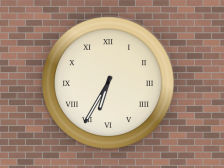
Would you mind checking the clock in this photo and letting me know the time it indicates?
6:35
